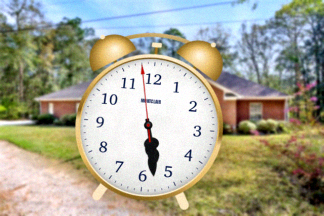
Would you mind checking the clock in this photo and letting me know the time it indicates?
5:27:58
